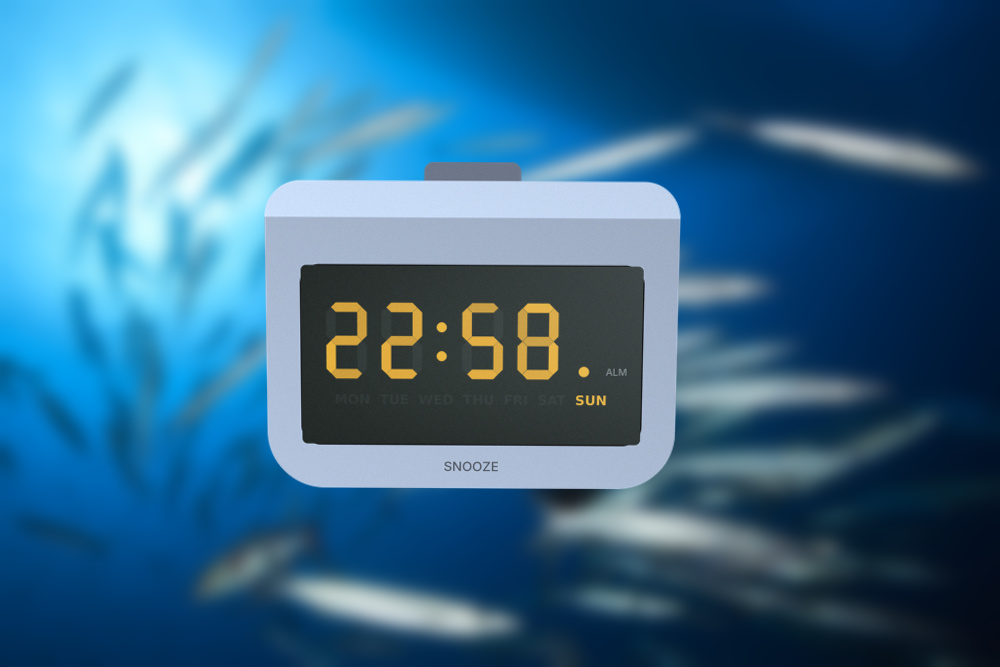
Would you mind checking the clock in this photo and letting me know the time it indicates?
22:58
